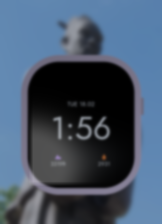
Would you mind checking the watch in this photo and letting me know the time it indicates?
1:56
